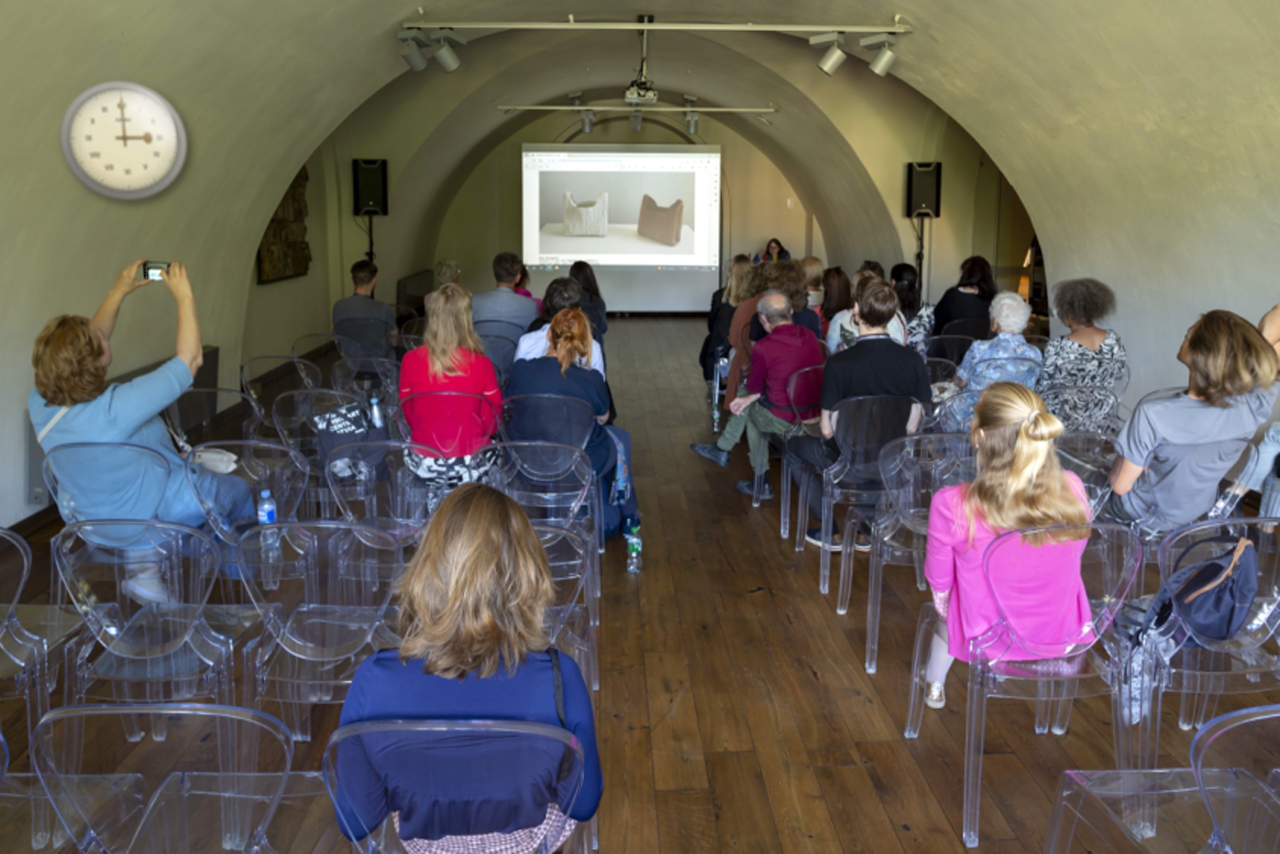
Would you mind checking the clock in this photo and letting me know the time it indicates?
3:00
